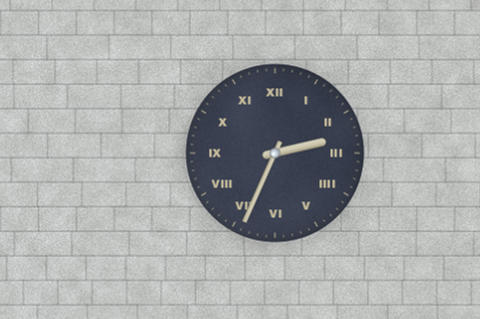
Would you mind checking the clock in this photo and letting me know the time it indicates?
2:34
